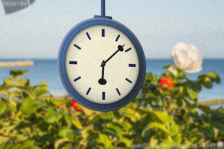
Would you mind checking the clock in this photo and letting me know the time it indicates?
6:08
